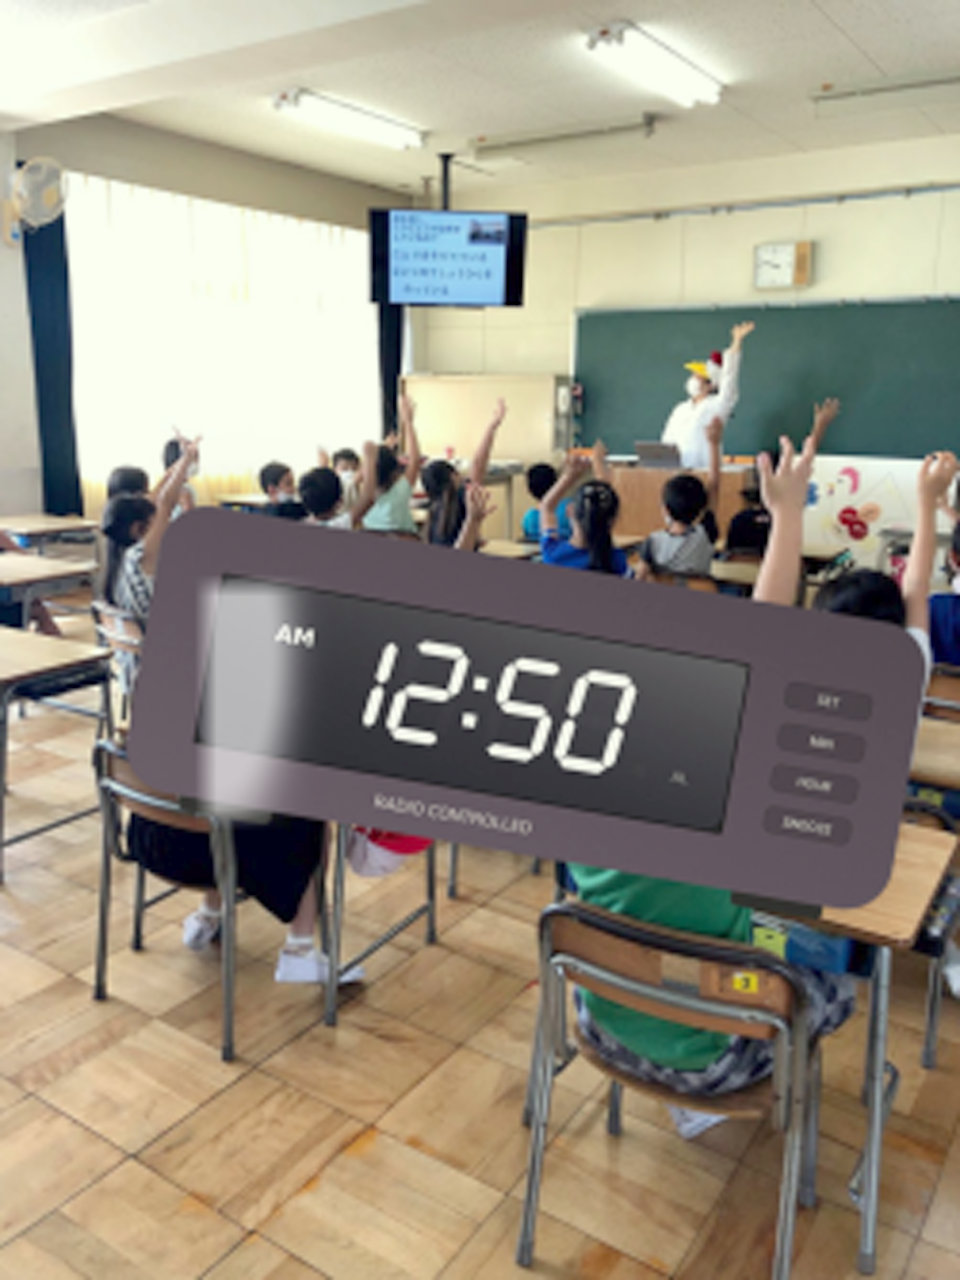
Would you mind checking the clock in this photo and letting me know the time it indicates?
12:50
